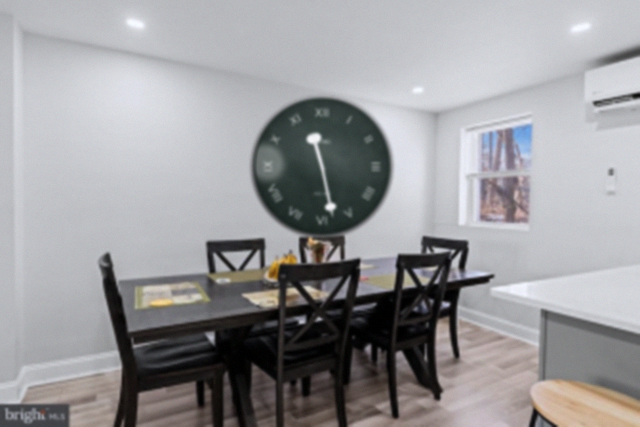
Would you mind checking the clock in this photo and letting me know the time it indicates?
11:28
